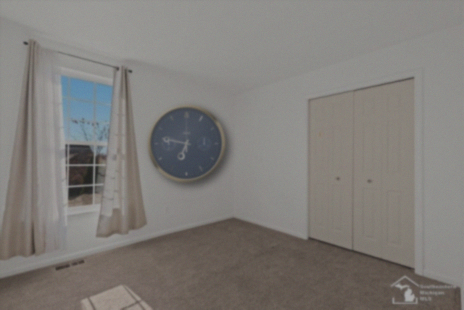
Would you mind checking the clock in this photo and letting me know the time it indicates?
6:47
